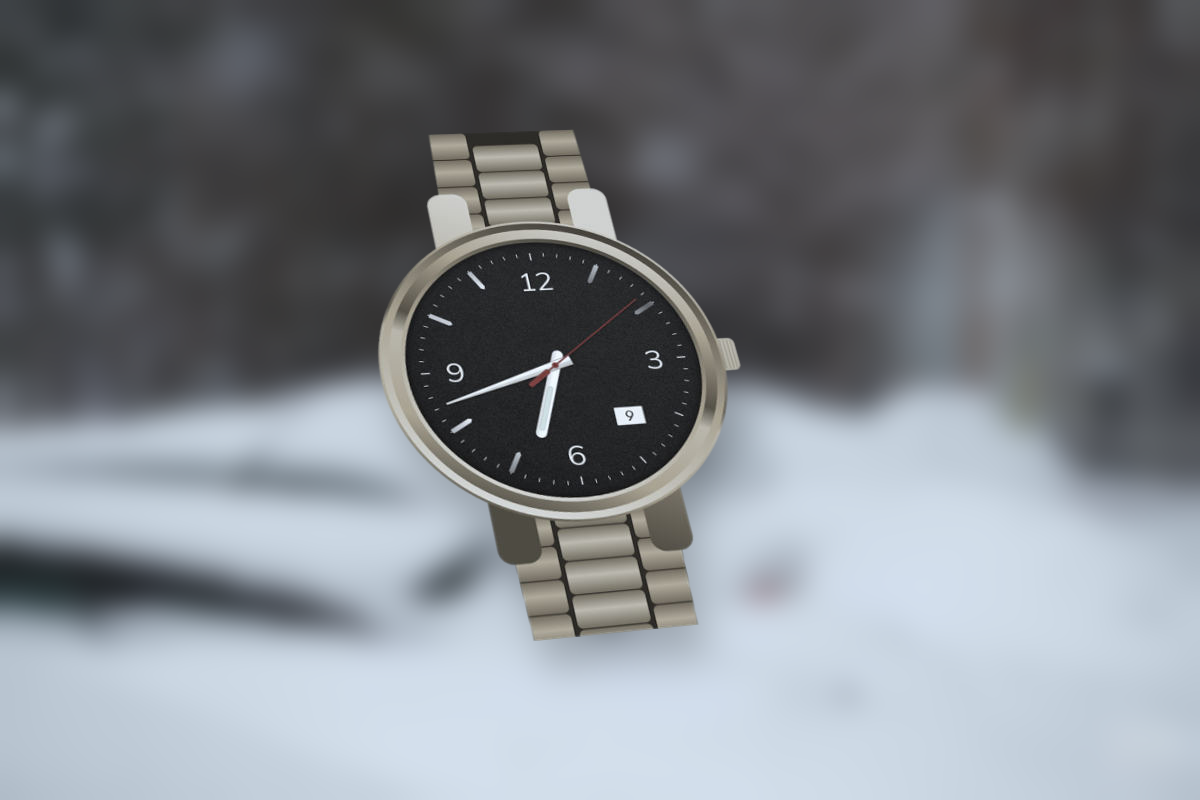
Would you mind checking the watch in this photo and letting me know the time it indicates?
6:42:09
